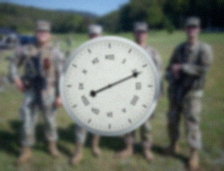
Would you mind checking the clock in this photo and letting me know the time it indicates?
8:11
